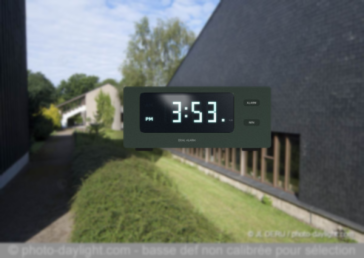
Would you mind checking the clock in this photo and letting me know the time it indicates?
3:53
